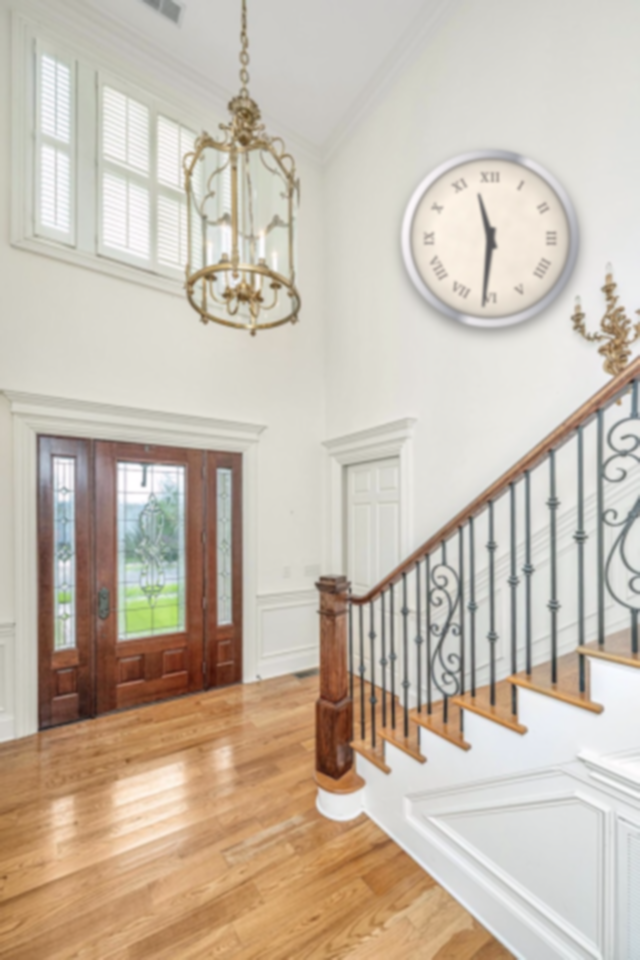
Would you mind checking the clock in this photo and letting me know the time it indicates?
11:31
